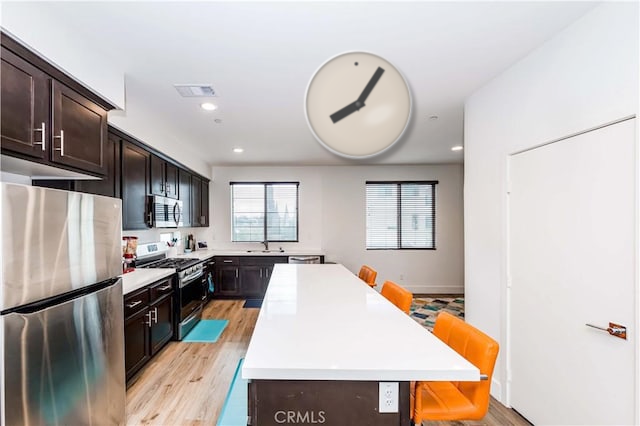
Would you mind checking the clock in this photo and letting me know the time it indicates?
8:06
